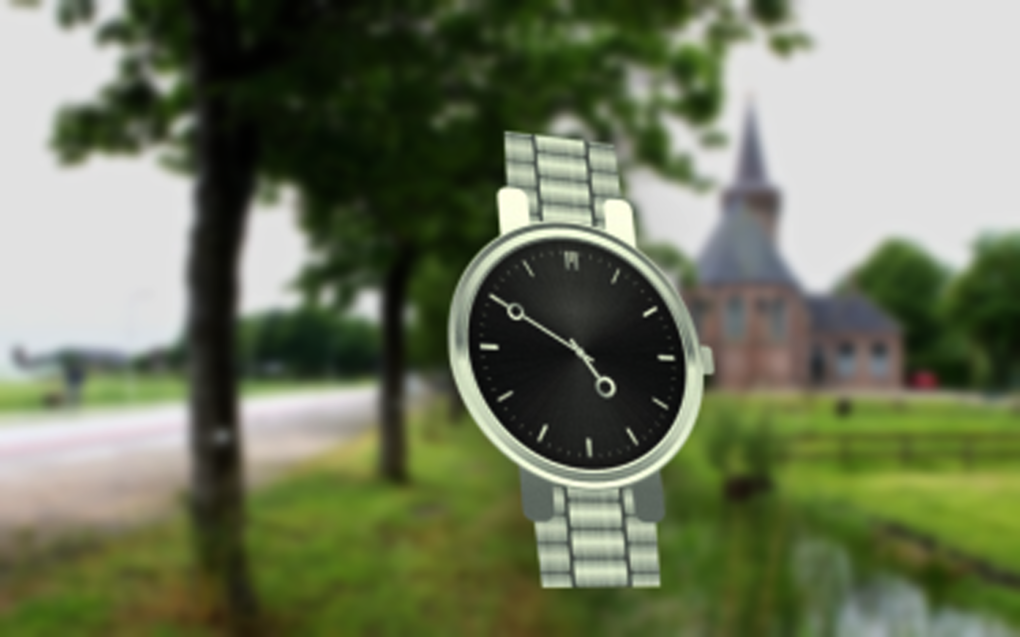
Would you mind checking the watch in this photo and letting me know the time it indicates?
4:50
